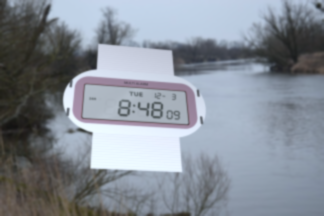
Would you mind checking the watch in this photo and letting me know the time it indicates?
8:48
